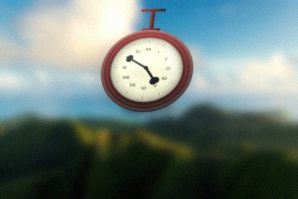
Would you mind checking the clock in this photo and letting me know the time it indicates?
4:50
